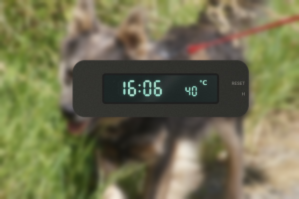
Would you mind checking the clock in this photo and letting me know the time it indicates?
16:06
